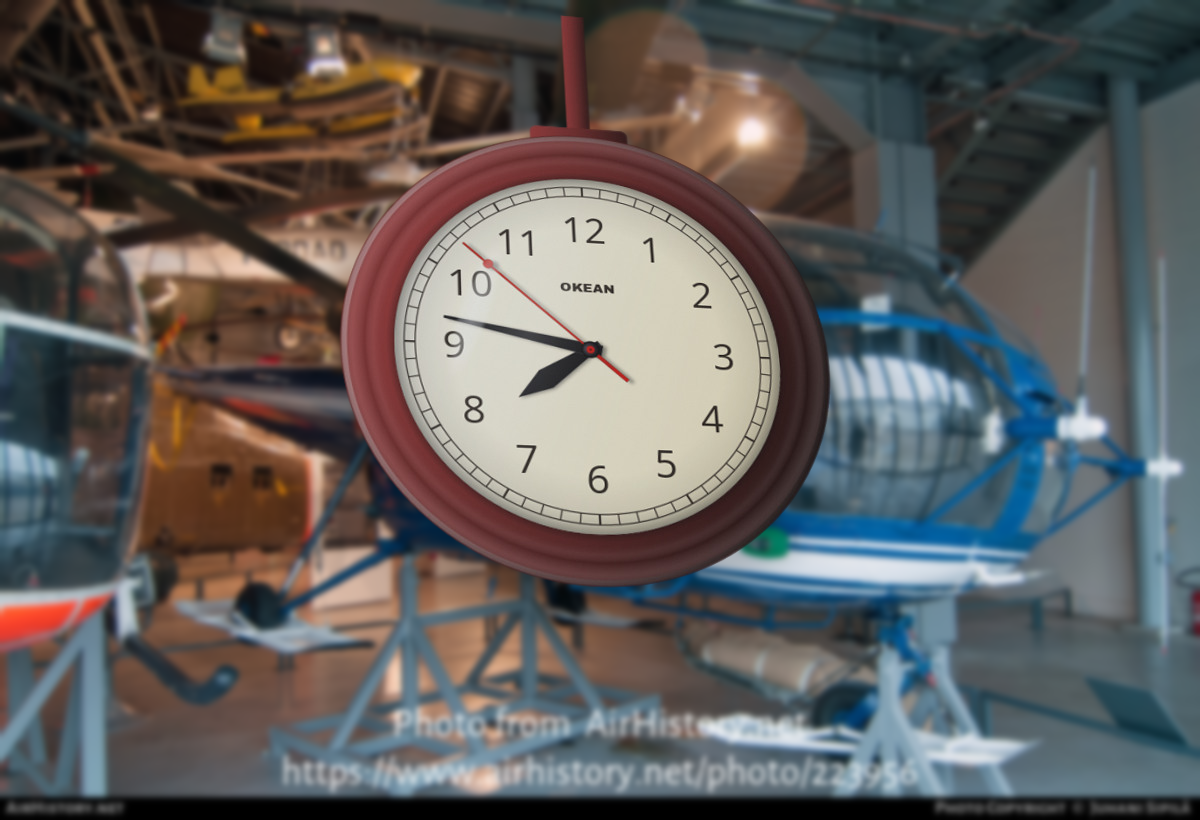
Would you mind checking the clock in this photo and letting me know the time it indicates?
7:46:52
